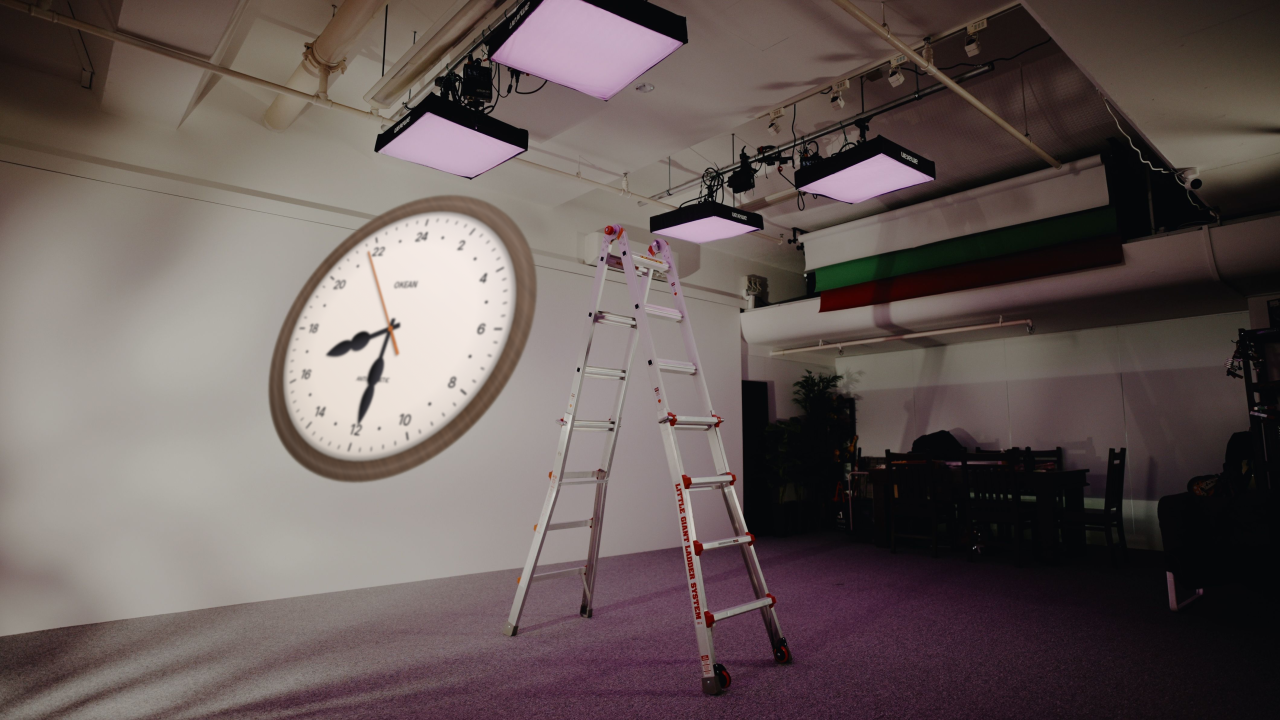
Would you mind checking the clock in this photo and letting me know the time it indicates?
16:29:54
